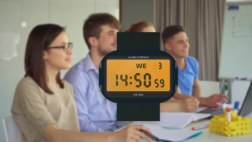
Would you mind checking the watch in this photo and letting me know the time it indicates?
14:50:59
